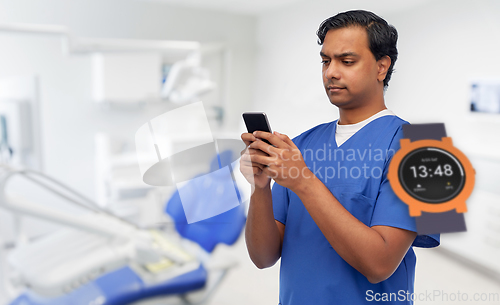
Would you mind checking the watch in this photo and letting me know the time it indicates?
13:48
